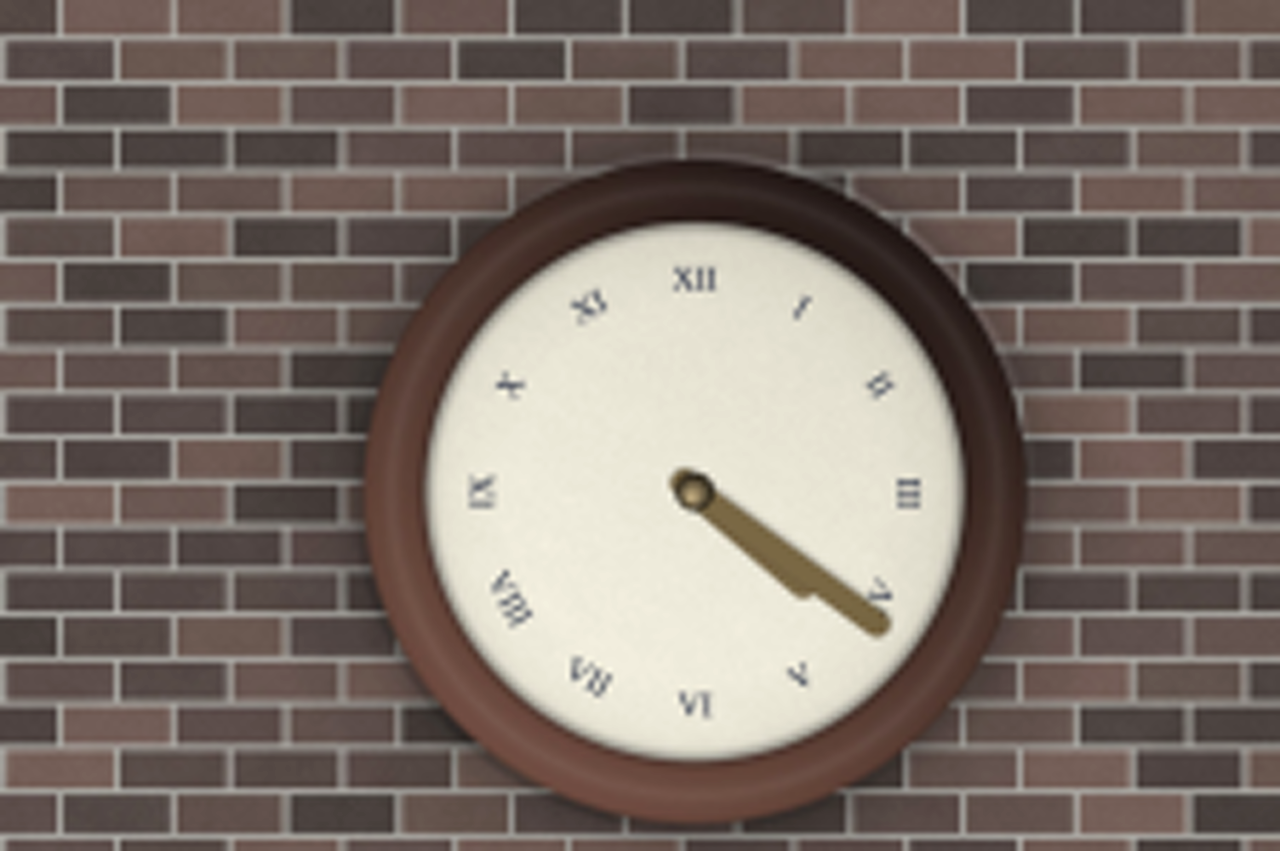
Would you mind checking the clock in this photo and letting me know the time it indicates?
4:21
